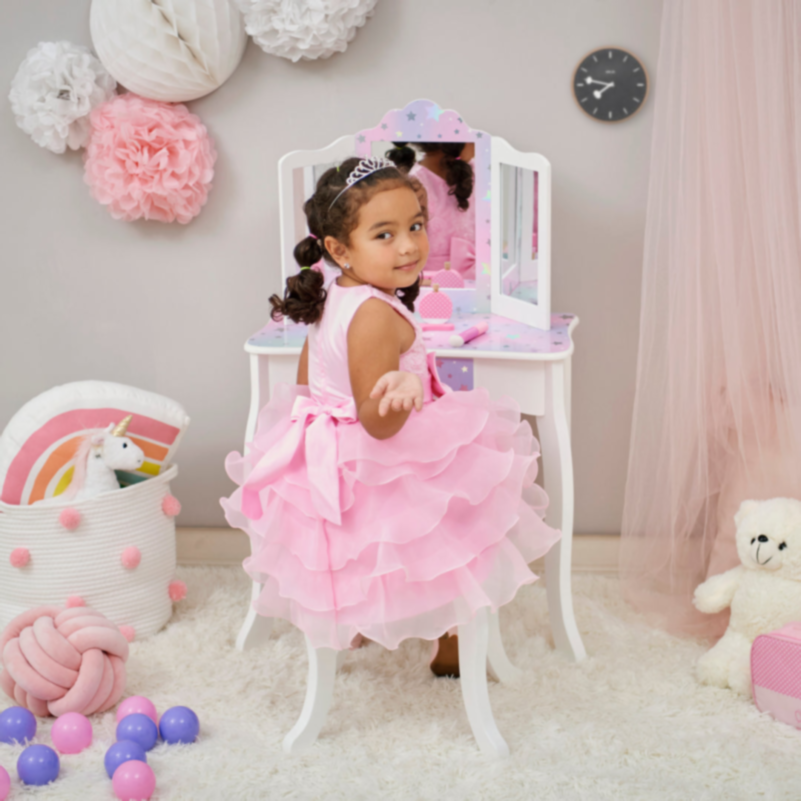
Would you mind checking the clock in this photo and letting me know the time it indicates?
7:47
